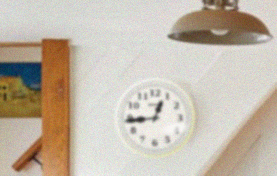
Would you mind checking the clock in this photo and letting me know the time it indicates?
12:44
